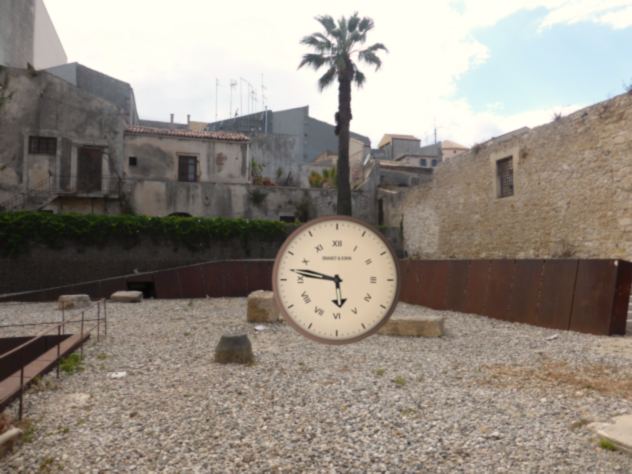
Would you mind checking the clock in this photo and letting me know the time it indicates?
5:47
